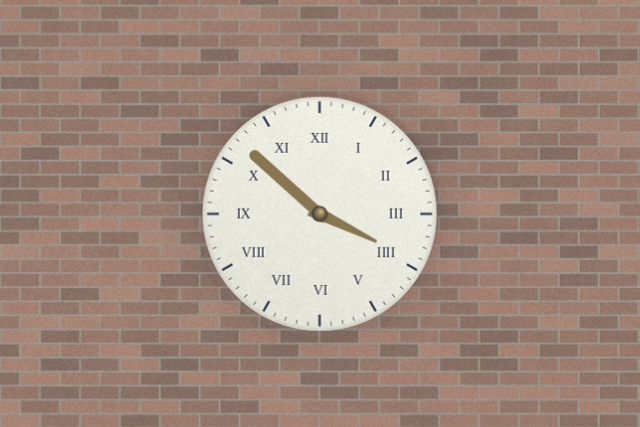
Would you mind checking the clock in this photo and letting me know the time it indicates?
3:52
